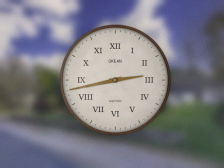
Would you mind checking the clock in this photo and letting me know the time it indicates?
2:43
